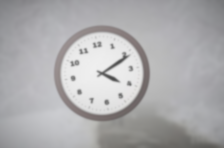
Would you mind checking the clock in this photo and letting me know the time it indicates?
4:11
